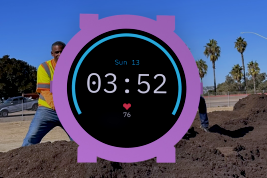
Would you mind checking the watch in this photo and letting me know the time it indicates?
3:52
